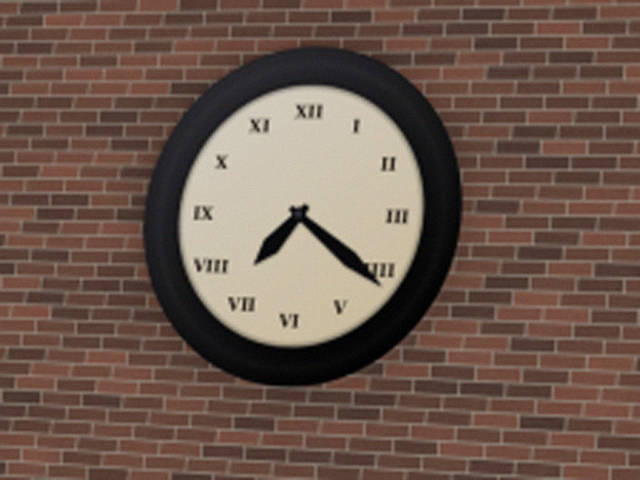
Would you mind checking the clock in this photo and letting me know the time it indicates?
7:21
